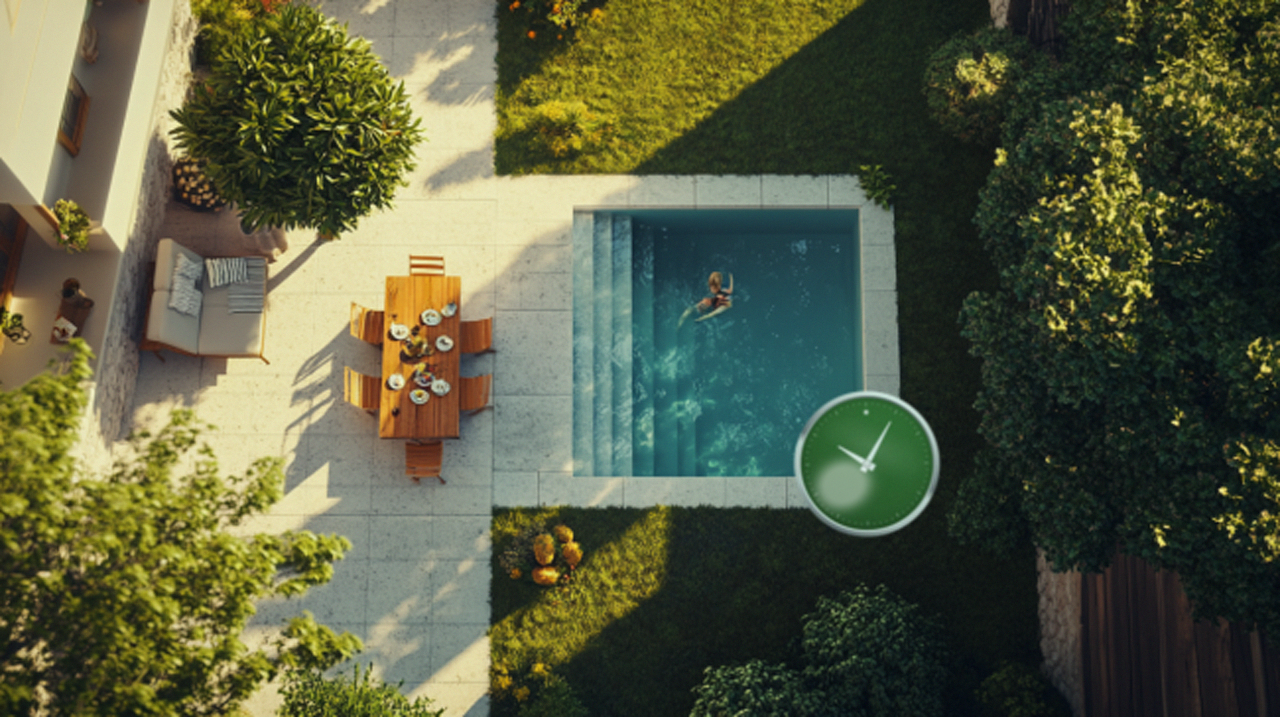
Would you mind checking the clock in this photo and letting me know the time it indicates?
10:05
